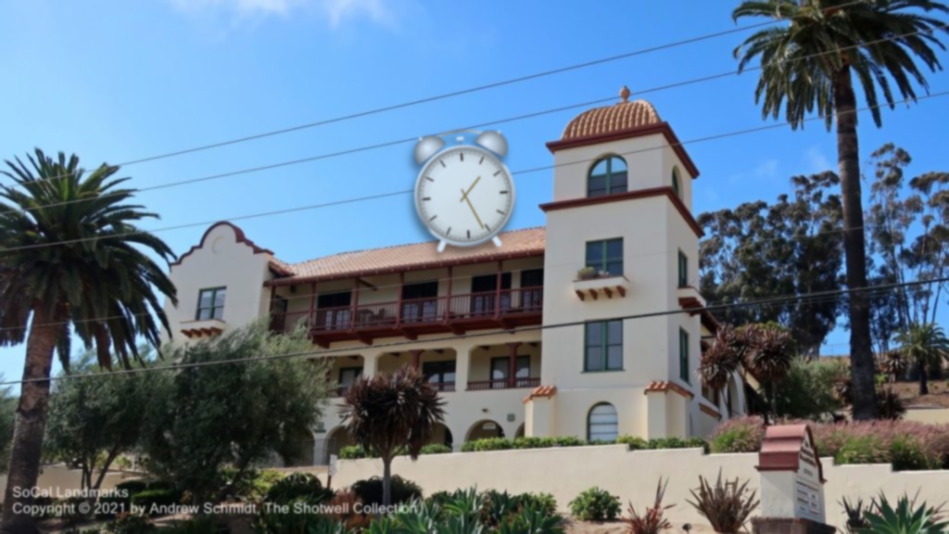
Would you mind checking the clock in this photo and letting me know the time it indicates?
1:26
